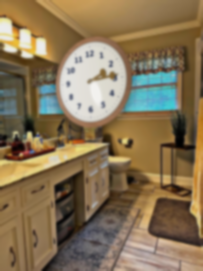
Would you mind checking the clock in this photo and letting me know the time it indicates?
2:14
